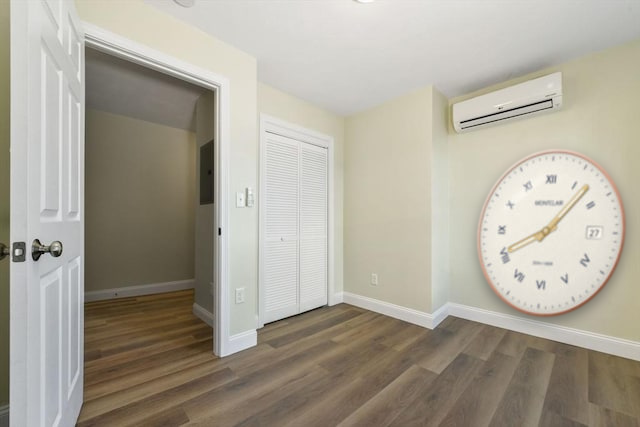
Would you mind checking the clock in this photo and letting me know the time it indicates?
8:07
